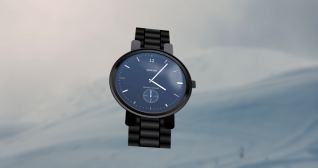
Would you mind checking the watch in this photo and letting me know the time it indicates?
4:06
